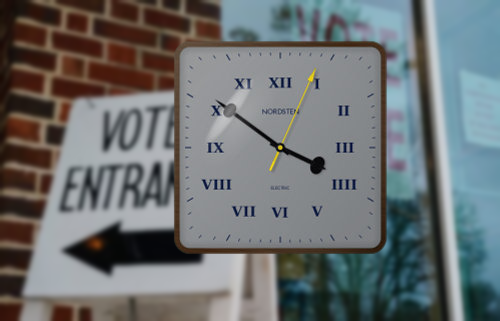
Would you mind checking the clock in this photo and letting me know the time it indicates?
3:51:04
